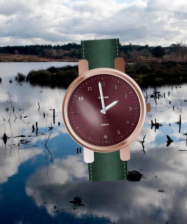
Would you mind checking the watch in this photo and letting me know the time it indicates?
1:59
